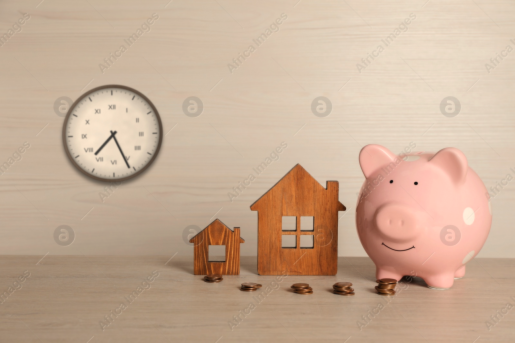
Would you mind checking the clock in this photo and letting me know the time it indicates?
7:26
